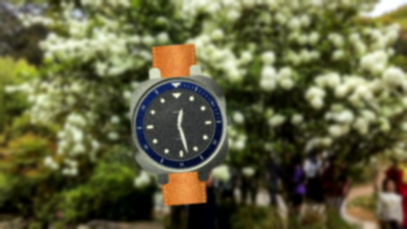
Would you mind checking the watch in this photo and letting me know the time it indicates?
12:28
